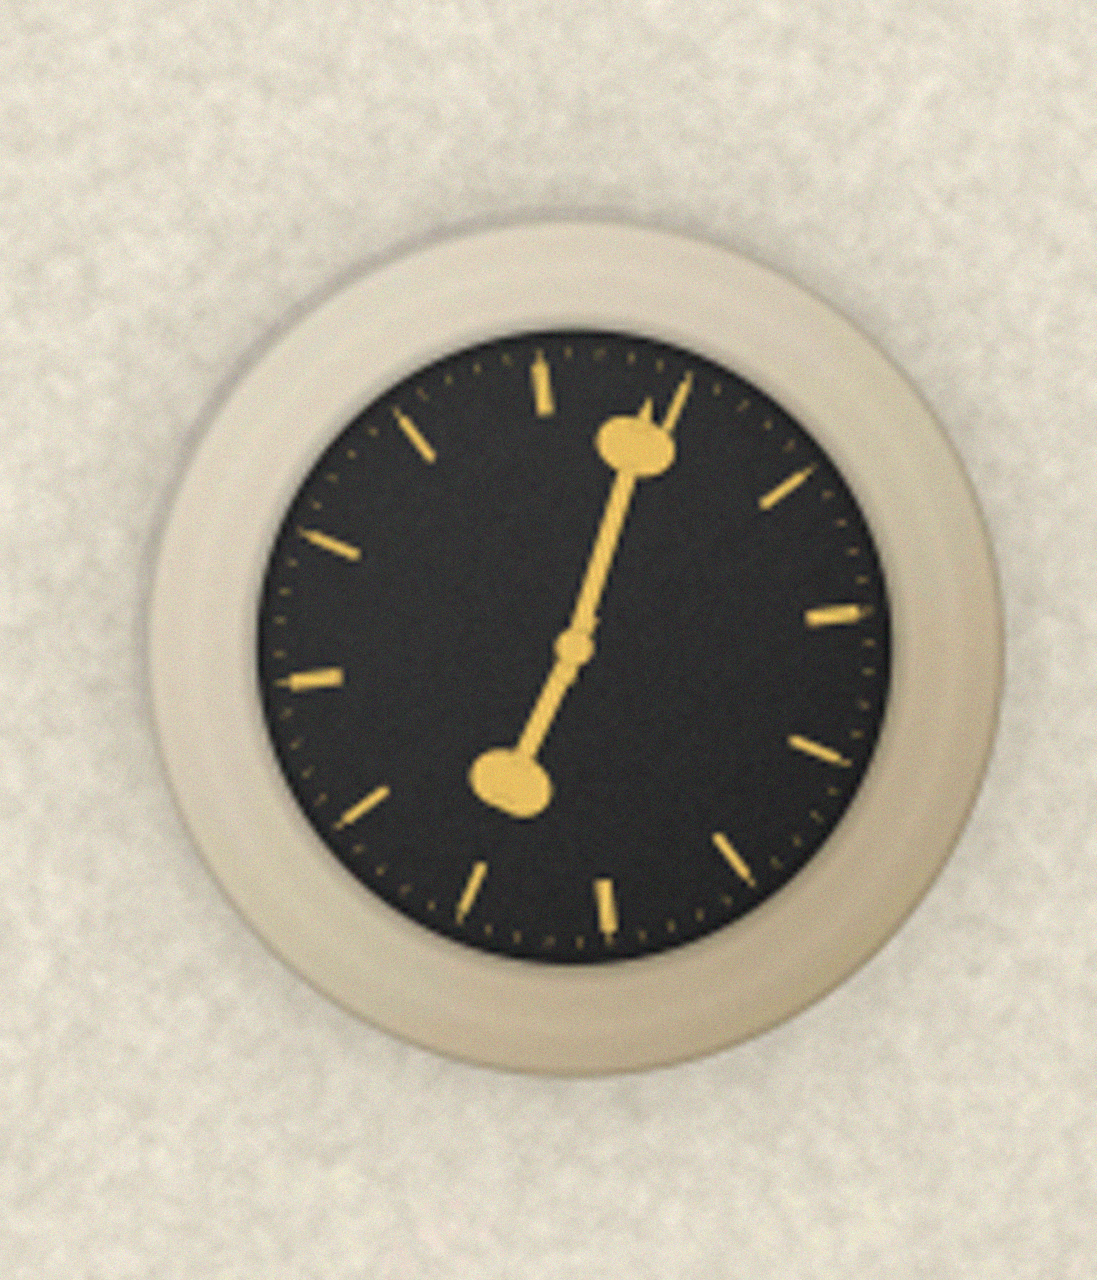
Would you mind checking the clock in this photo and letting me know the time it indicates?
7:04
